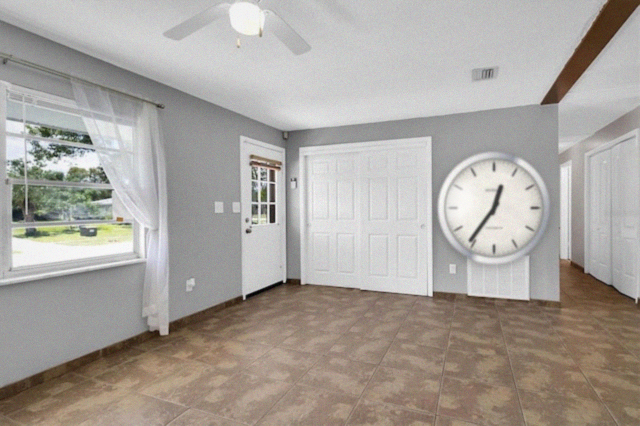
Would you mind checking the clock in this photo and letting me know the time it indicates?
12:36
